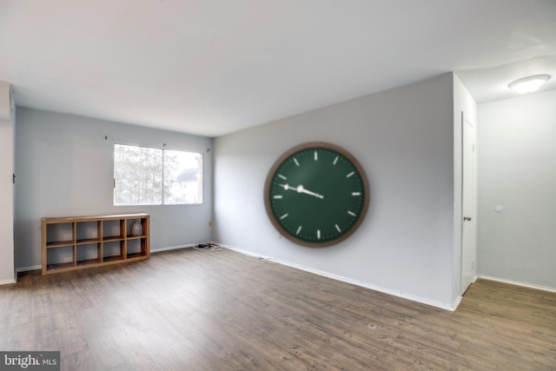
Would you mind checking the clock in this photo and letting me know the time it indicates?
9:48
